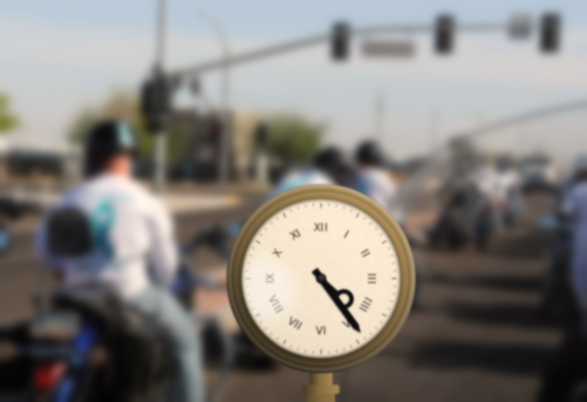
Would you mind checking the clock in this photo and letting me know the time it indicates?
4:24
